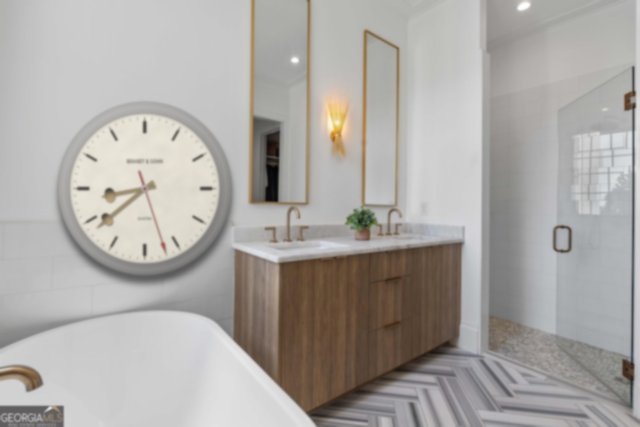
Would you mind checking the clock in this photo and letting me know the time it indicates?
8:38:27
